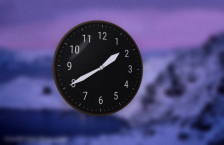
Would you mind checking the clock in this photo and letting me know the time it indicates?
1:40
